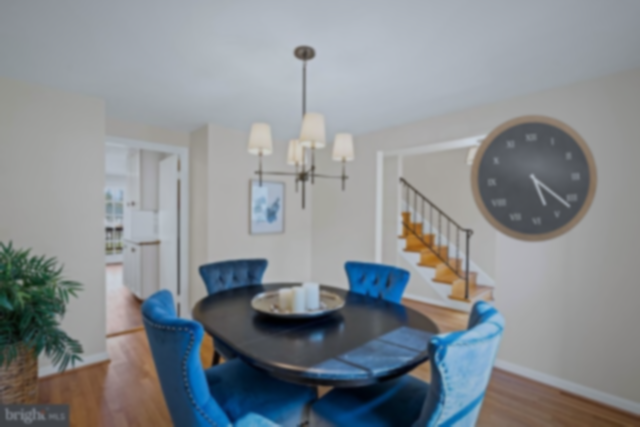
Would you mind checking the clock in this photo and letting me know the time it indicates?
5:22
